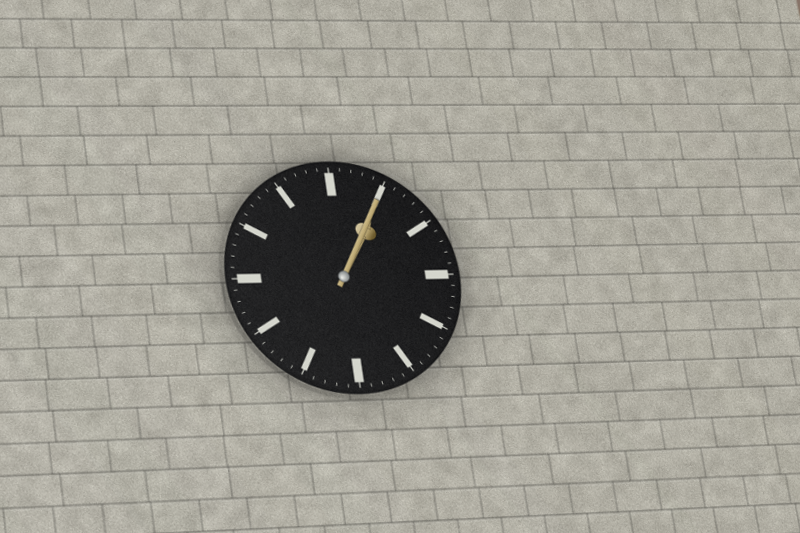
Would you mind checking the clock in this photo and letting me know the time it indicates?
1:05
